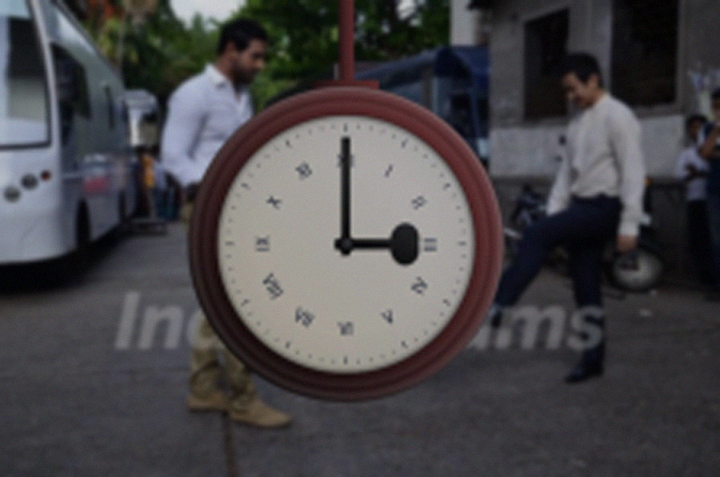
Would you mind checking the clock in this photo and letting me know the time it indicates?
3:00
